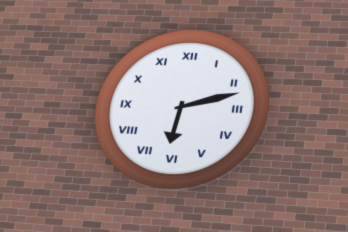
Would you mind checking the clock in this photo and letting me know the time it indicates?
6:12
